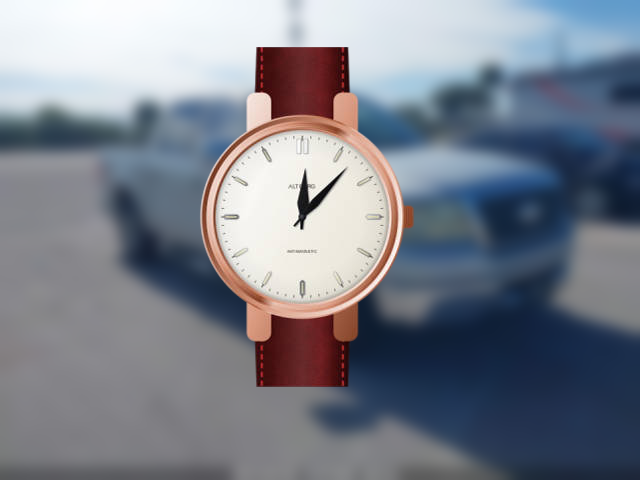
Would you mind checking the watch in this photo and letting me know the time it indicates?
12:07
